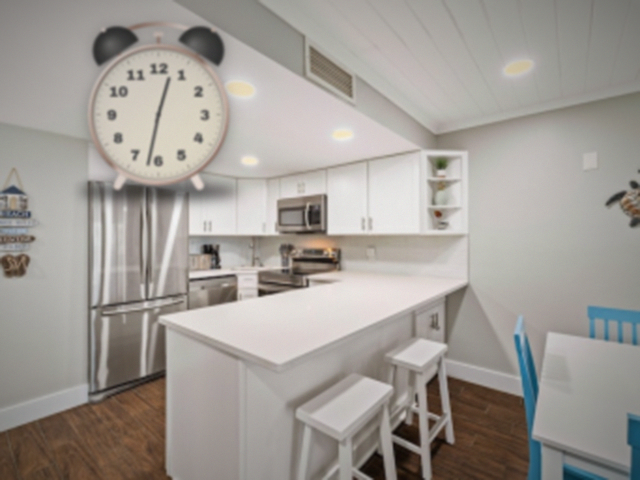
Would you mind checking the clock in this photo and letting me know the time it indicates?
12:32
